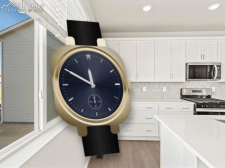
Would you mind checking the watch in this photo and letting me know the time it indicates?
11:50
